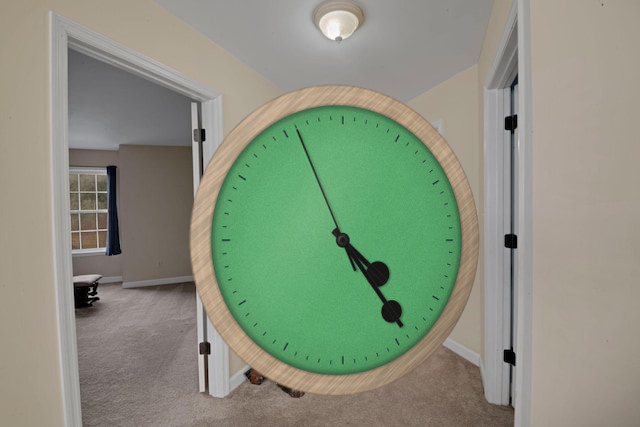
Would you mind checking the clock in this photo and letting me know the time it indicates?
4:23:56
